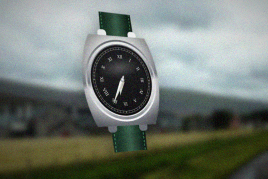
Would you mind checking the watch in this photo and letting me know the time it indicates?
6:35
